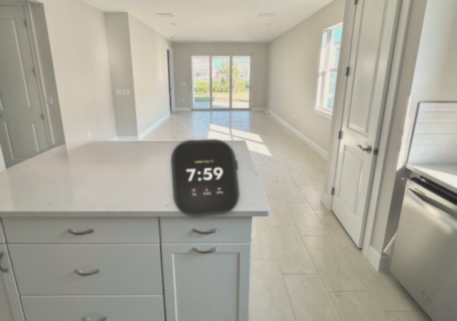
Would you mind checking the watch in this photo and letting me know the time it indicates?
7:59
